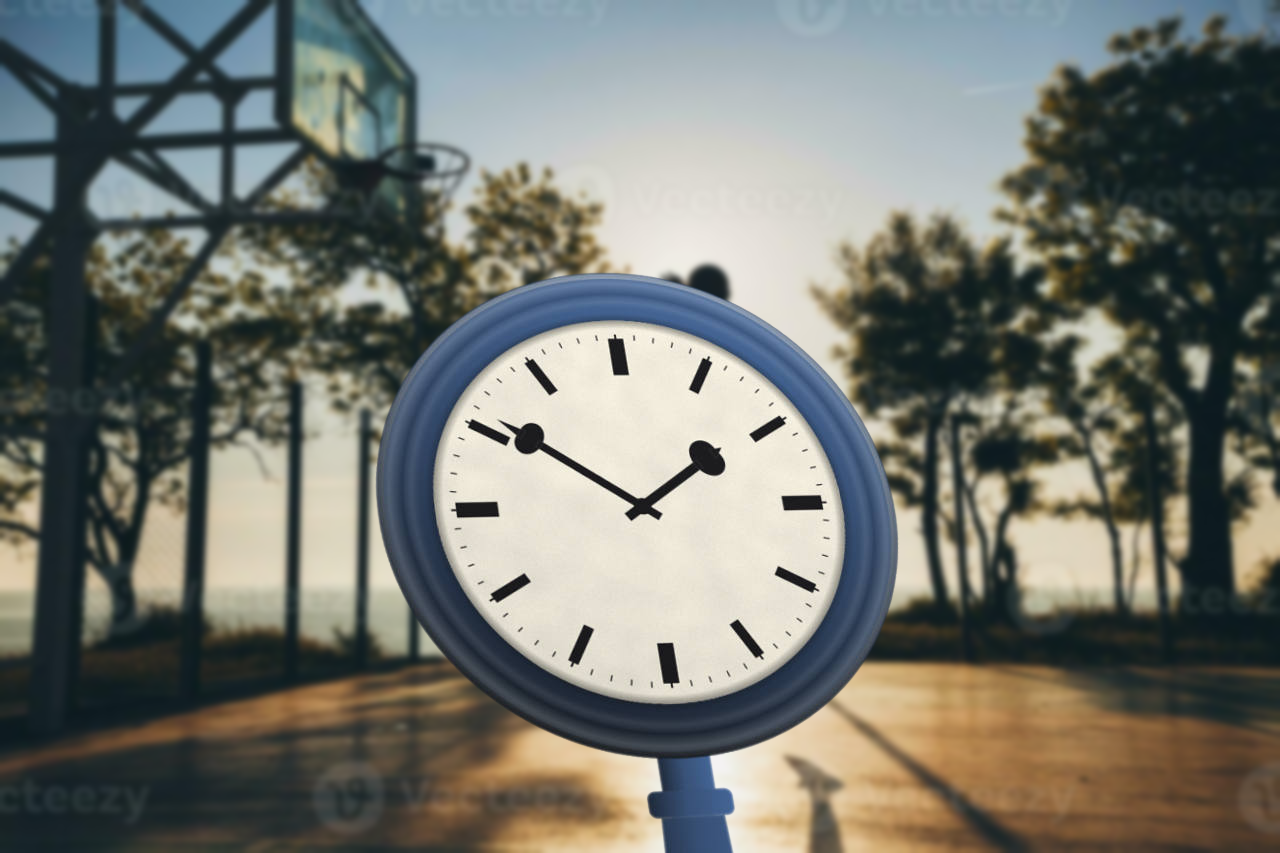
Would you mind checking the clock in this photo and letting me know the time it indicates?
1:51
